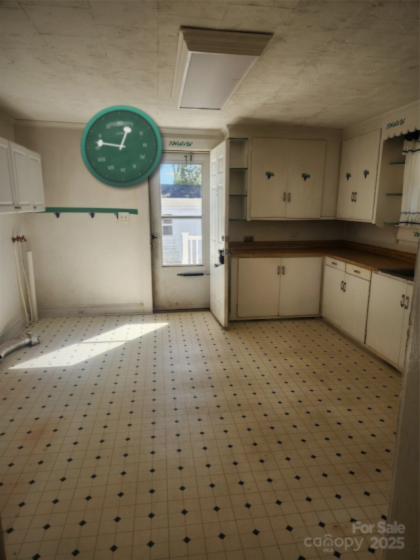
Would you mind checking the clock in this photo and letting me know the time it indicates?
12:47
